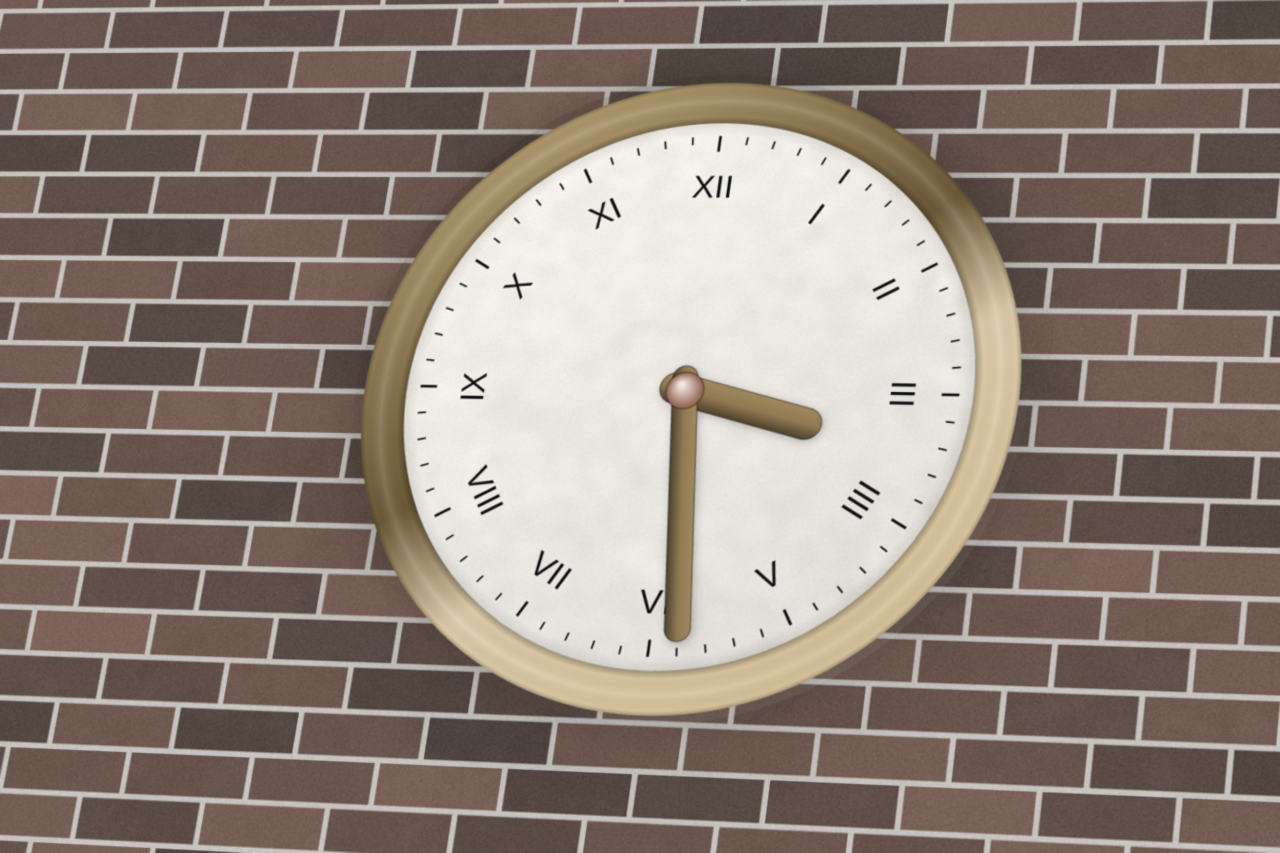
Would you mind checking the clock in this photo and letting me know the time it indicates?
3:29
